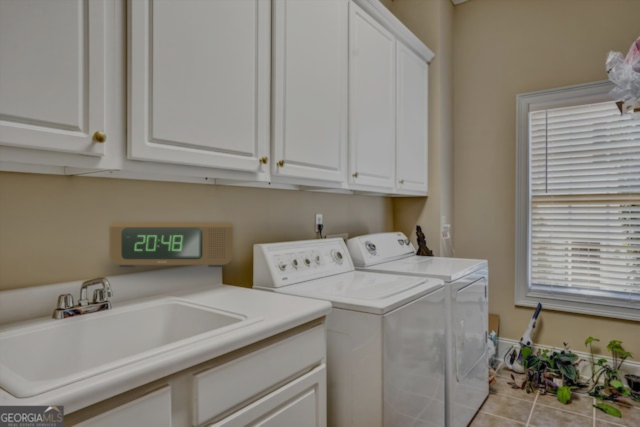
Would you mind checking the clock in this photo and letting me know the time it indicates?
20:48
